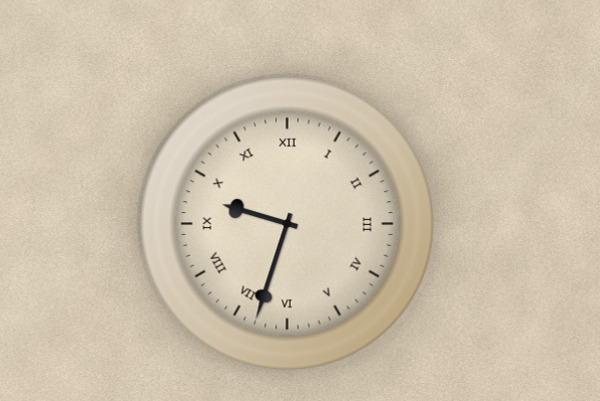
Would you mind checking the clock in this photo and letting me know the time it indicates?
9:33
